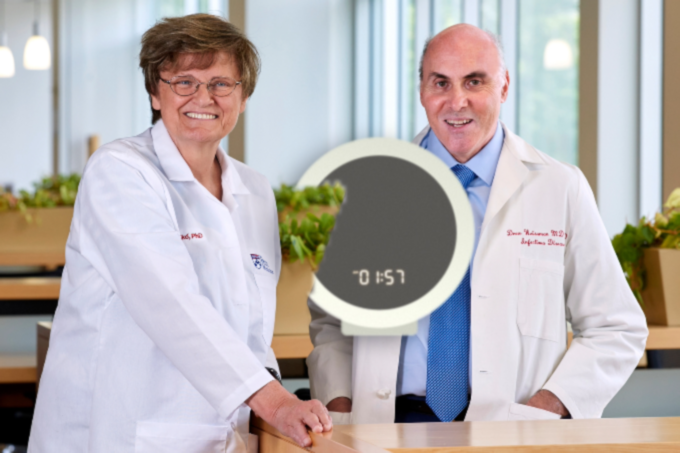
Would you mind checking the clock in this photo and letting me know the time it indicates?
1:57
